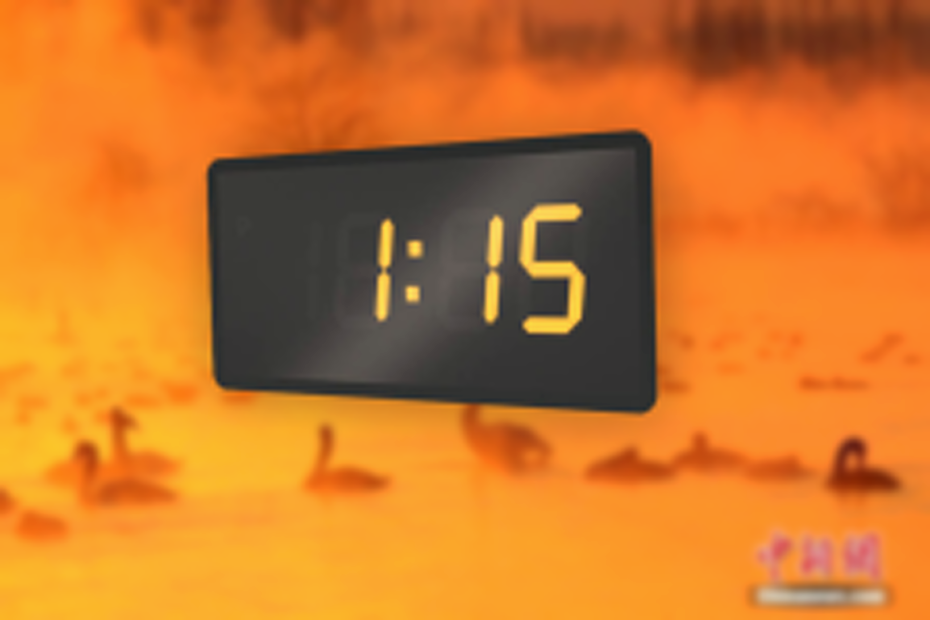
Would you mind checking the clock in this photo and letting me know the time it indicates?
1:15
